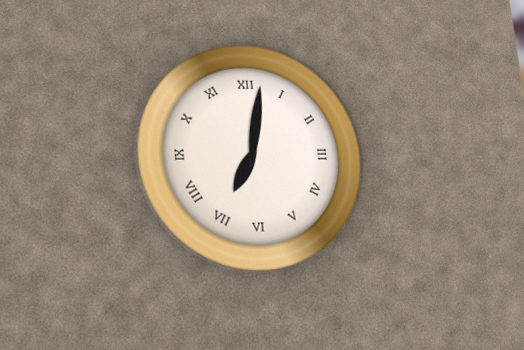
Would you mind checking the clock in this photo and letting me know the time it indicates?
7:02
